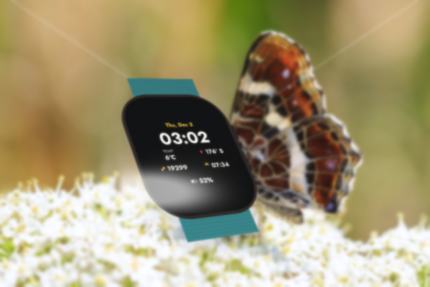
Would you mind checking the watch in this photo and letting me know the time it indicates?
3:02
